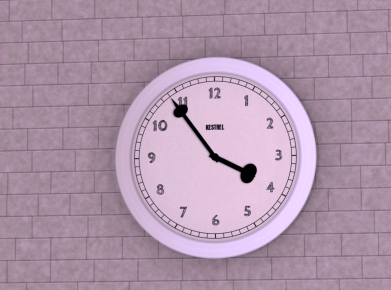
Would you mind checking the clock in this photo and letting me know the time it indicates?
3:54
